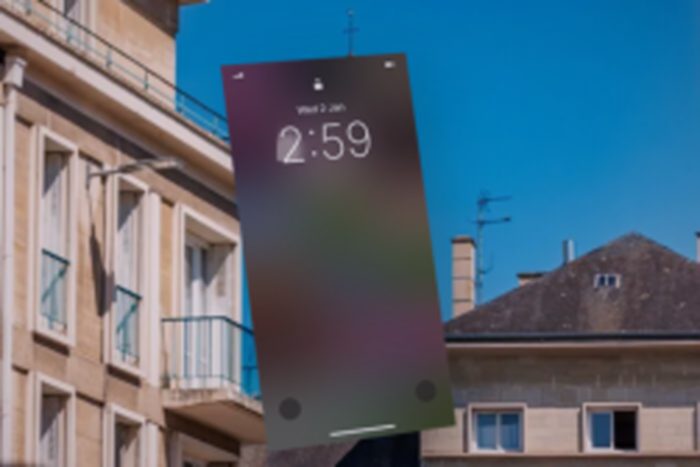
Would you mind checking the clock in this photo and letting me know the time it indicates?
2:59
